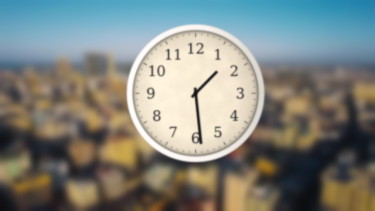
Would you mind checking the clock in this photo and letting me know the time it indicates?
1:29
